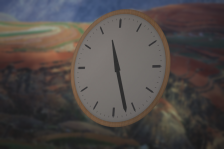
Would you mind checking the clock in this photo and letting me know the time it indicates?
11:27
